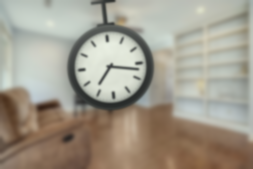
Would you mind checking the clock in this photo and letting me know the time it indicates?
7:17
